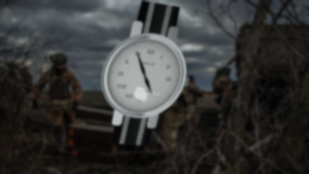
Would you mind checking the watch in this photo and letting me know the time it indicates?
4:55
